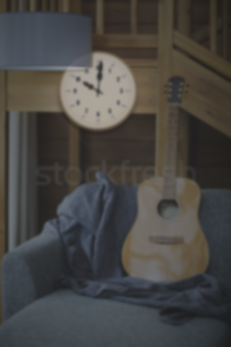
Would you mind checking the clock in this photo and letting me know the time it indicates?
10:01
